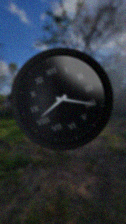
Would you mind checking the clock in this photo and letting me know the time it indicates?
8:20
